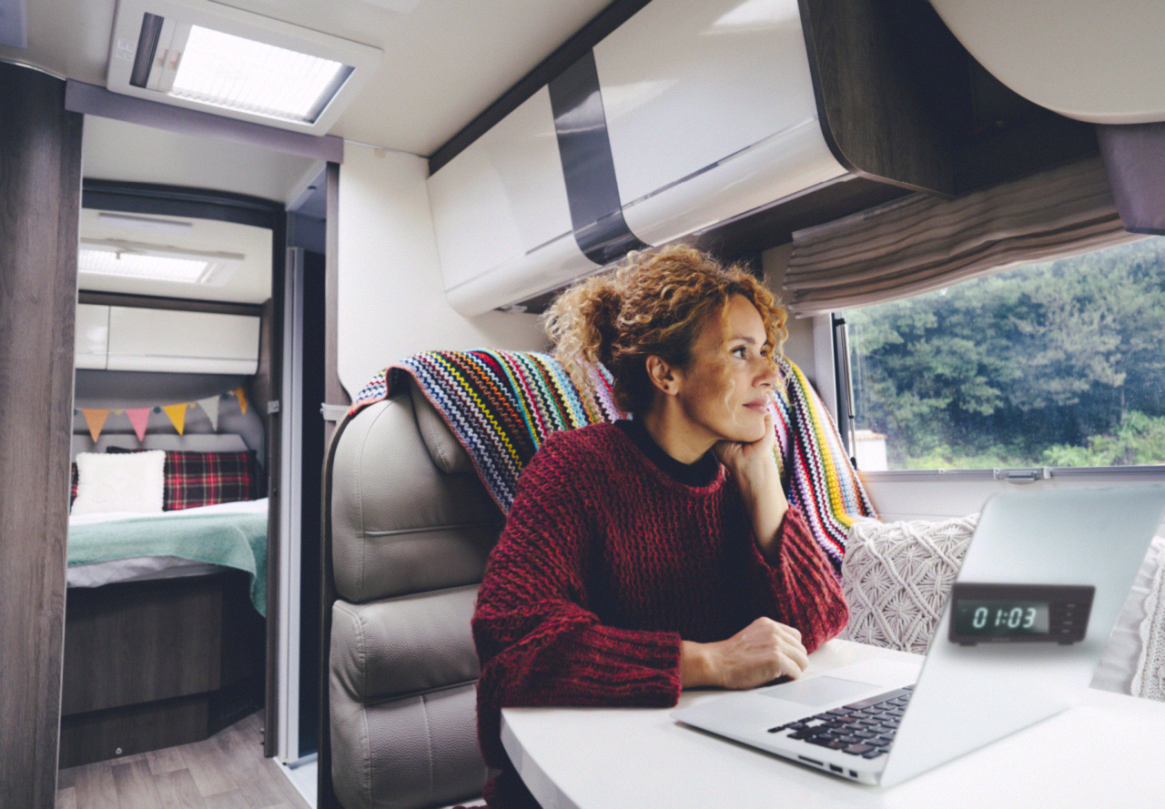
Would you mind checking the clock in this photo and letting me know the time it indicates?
1:03
